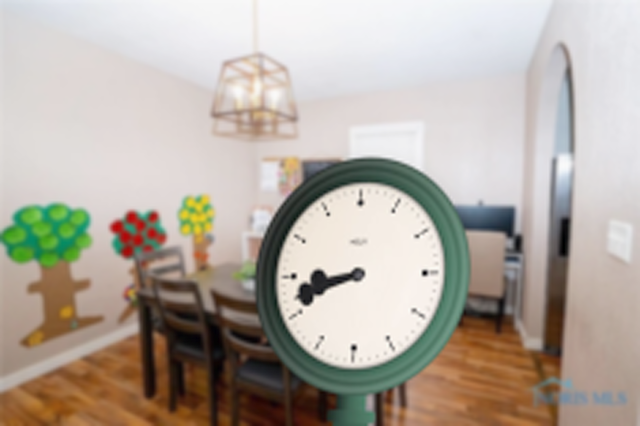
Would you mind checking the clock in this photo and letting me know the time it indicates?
8:42
